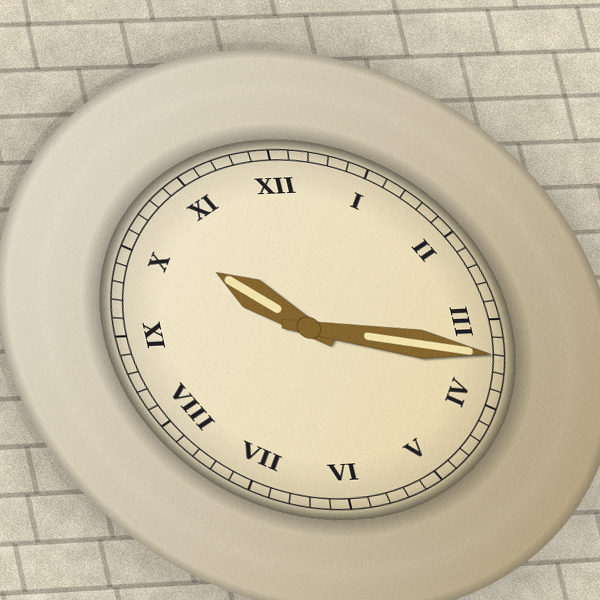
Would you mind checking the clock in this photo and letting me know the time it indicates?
10:17
